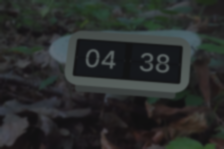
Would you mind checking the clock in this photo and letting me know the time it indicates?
4:38
